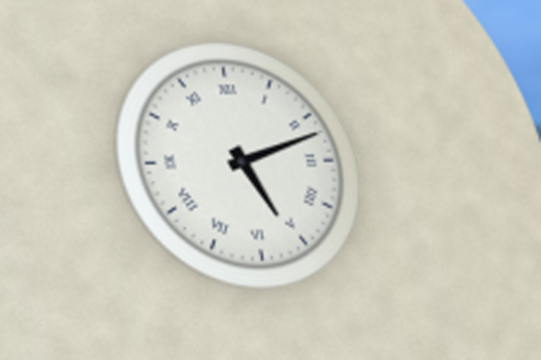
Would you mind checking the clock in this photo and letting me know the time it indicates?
5:12
